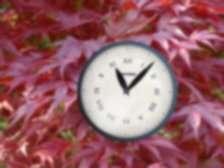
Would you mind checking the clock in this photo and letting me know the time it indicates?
11:07
